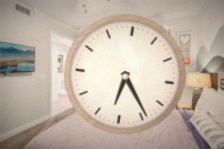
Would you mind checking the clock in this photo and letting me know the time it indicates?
6:24
